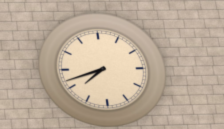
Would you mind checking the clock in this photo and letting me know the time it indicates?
7:42
